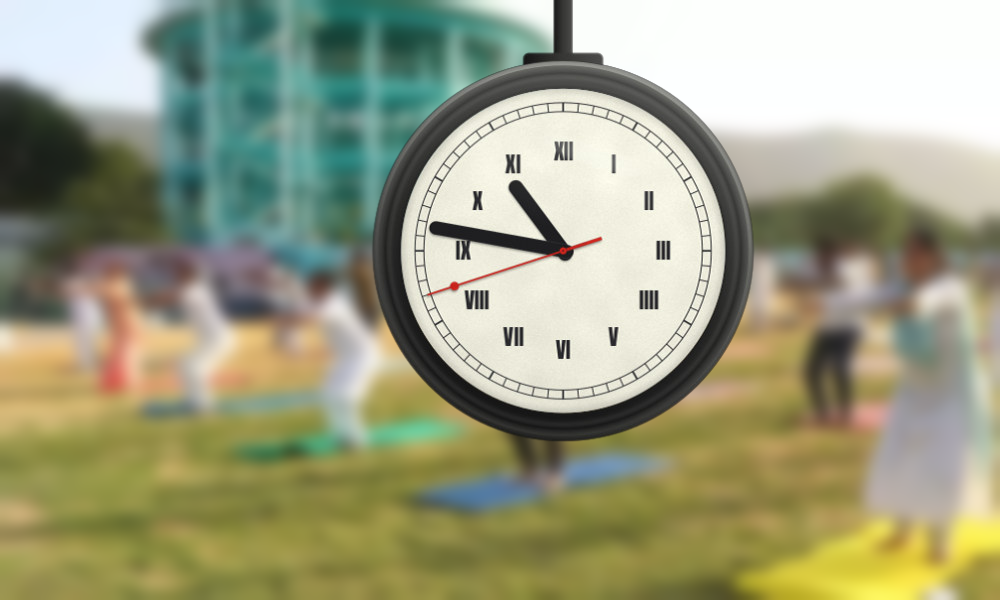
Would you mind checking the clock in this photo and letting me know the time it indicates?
10:46:42
